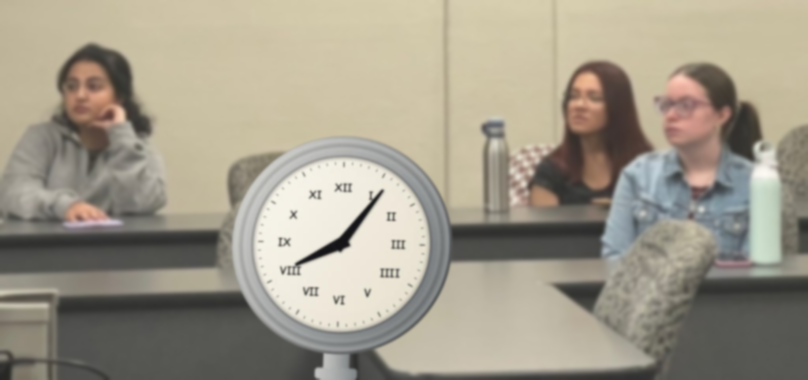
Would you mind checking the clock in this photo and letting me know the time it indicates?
8:06
